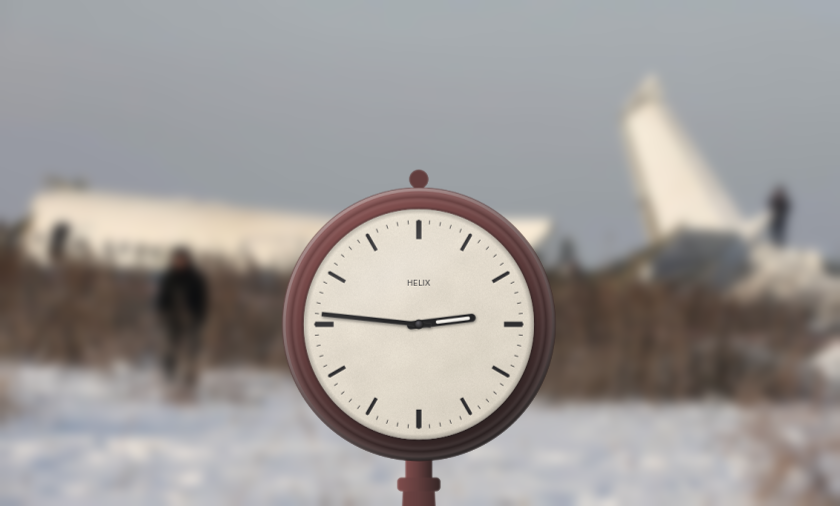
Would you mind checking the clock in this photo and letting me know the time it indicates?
2:46
